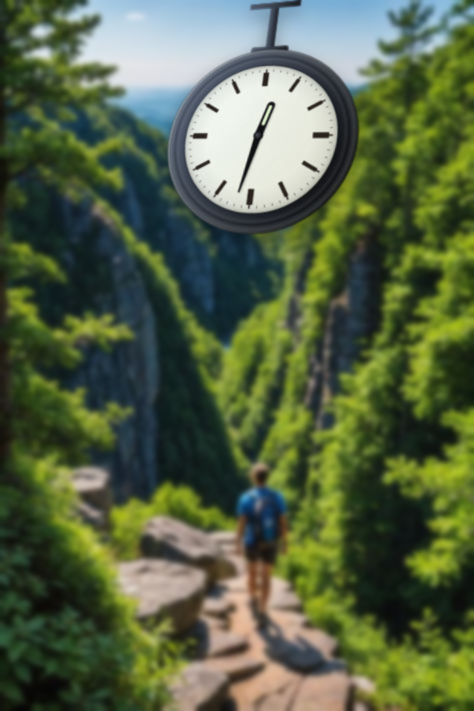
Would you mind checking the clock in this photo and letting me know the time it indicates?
12:32
